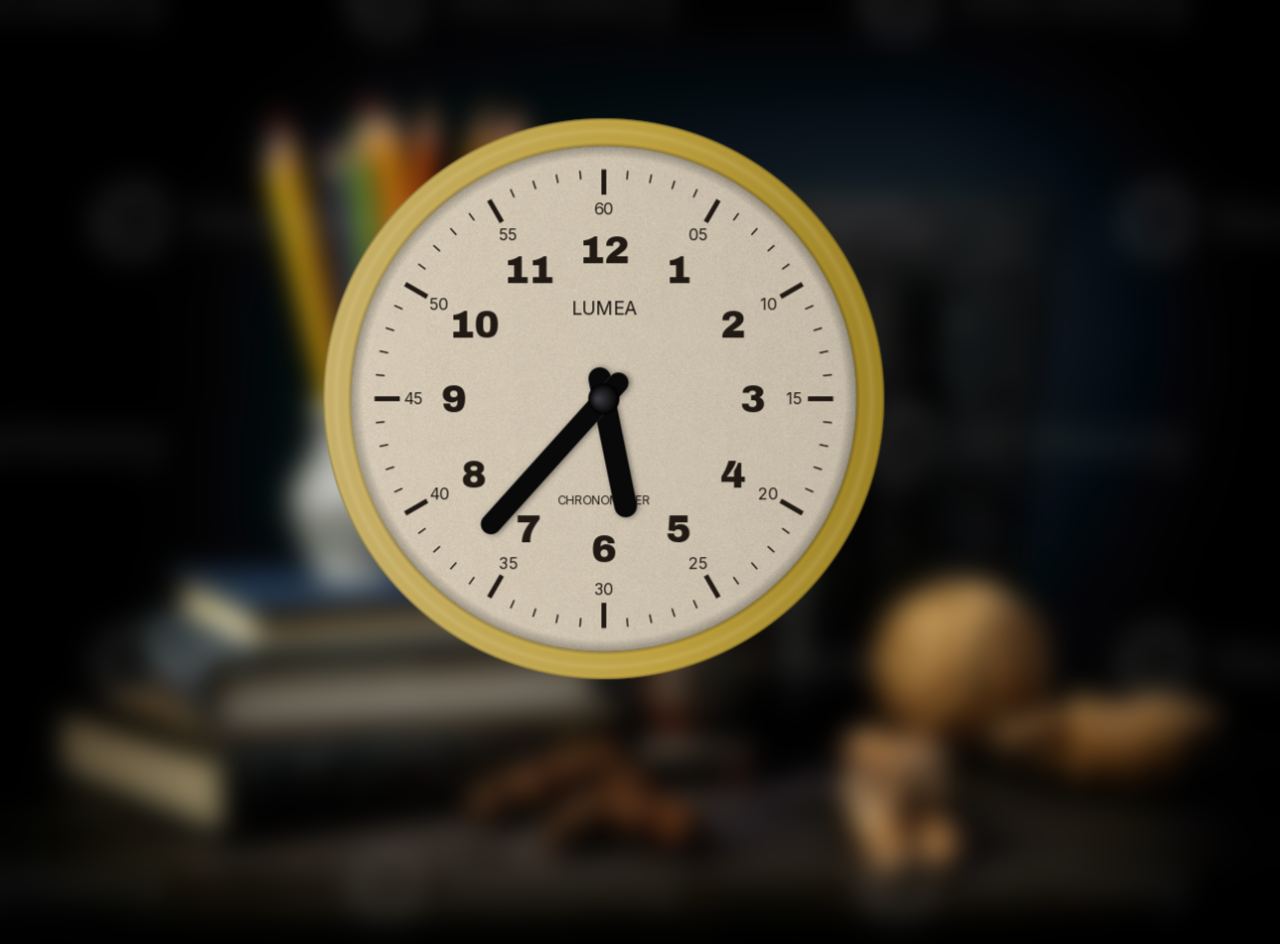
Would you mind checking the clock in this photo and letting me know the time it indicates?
5:37
